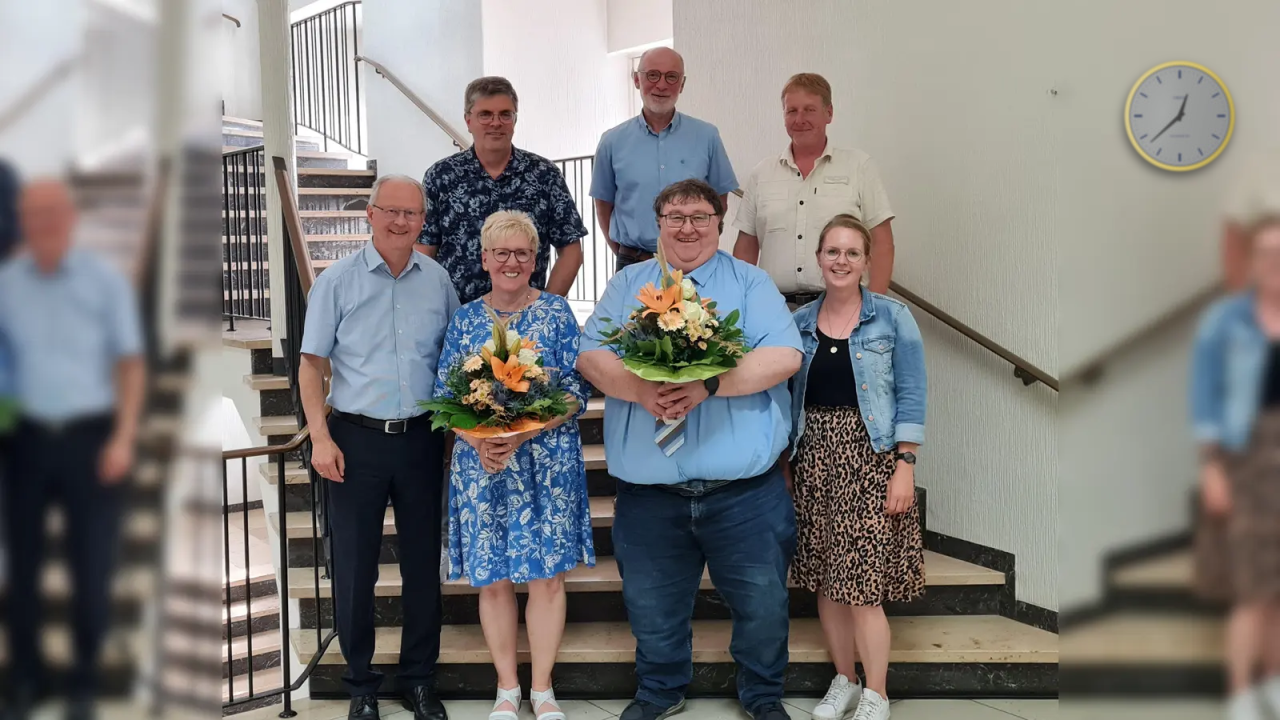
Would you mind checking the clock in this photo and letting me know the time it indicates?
12:38
